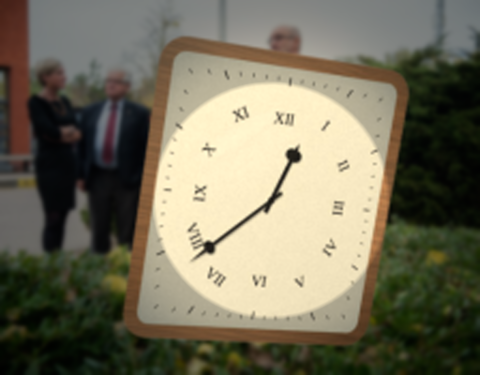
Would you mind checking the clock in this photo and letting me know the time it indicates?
12:38
